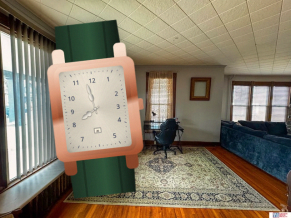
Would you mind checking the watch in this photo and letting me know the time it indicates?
7:58
